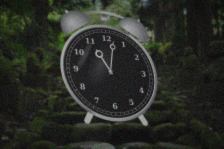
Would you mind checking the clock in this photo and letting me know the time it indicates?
11:02
